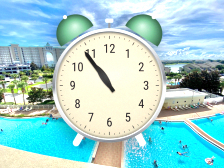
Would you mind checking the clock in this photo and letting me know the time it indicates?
10:54
